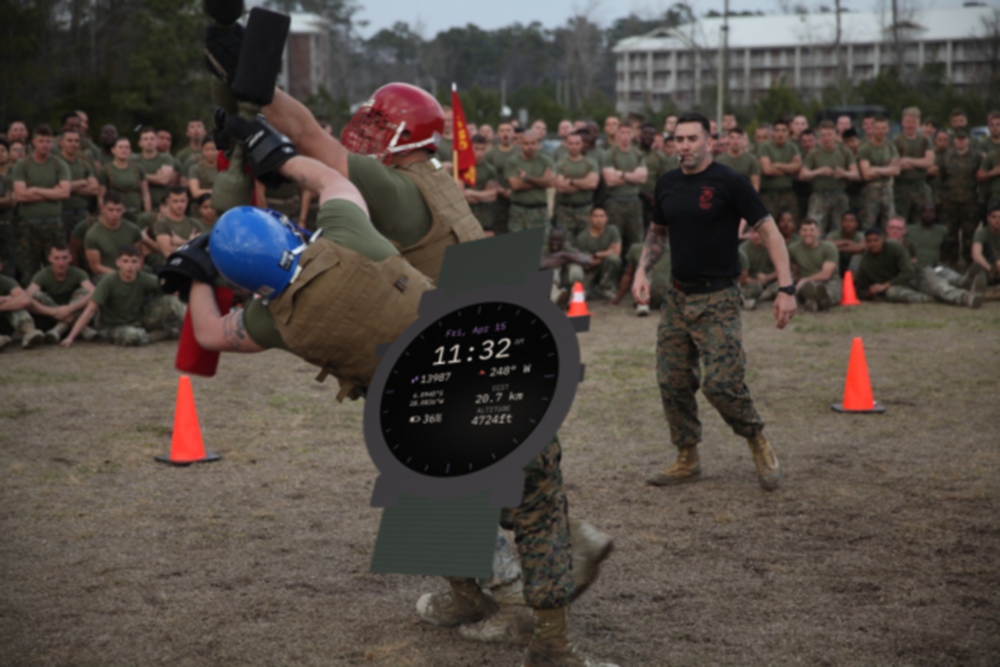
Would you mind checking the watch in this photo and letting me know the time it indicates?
11:32
